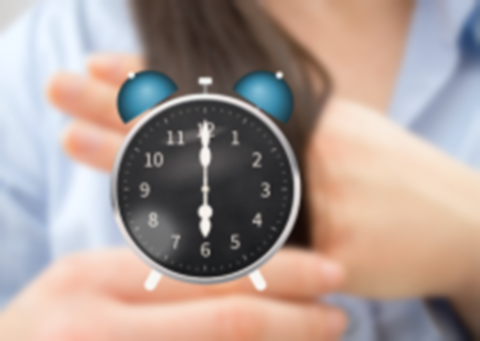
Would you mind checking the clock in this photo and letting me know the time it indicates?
6:00
